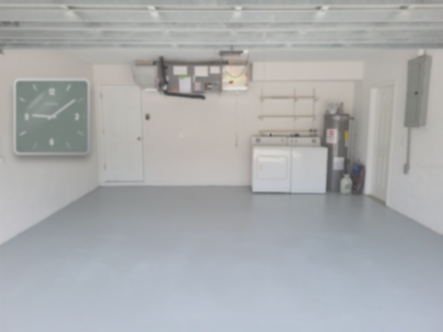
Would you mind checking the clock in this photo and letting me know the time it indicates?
9:09
